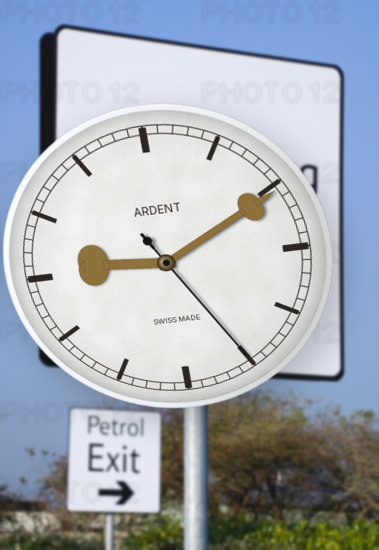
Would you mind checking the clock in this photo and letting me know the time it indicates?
9:10:25
